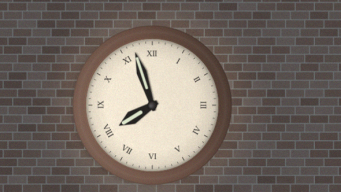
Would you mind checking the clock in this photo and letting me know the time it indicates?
7:57
